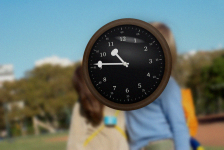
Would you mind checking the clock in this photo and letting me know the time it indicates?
10:46
